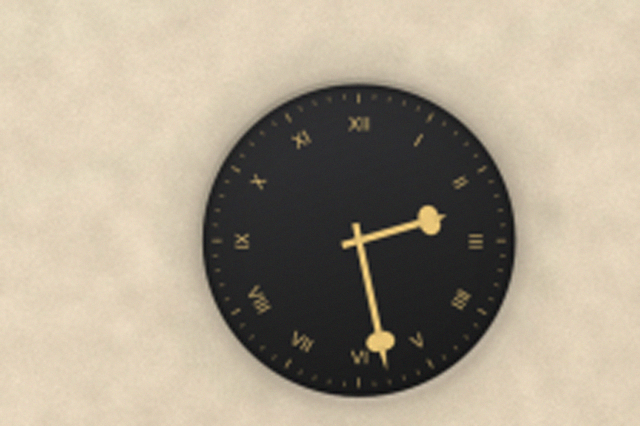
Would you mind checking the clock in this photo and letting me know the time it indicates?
2:28
